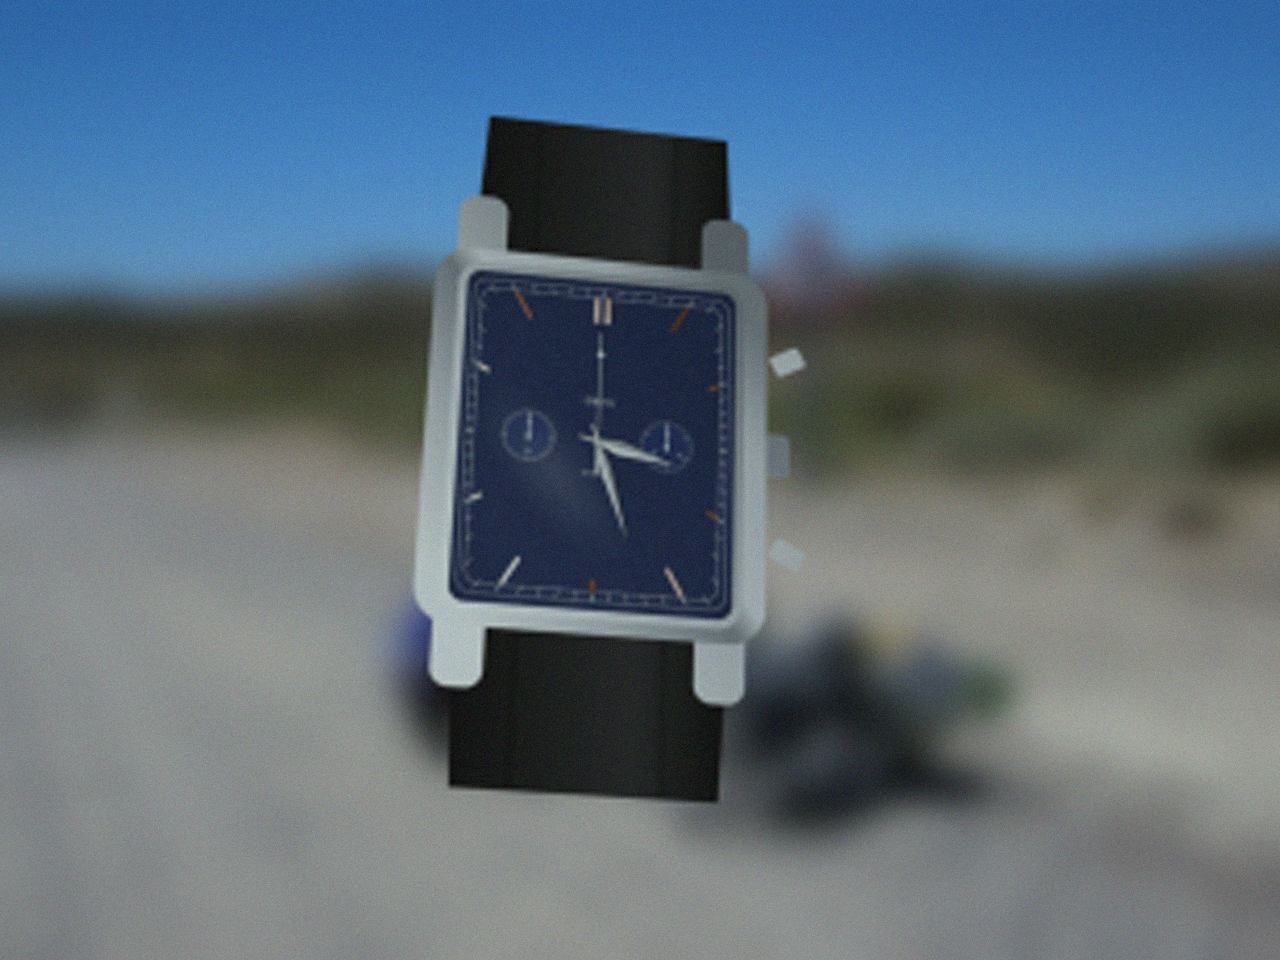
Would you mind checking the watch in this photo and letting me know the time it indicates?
3:27
